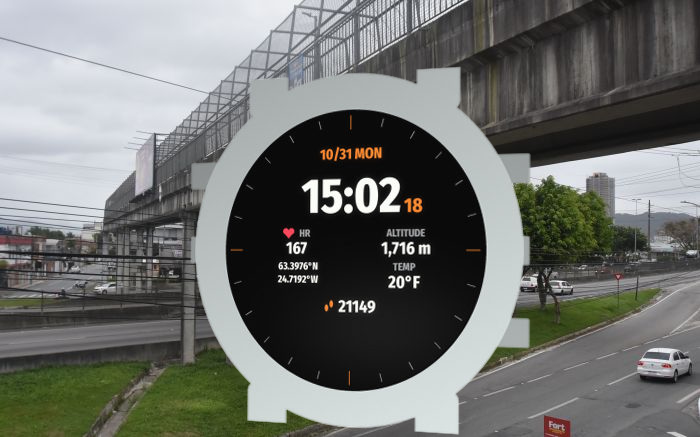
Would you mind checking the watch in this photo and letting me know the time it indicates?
15:02:18
